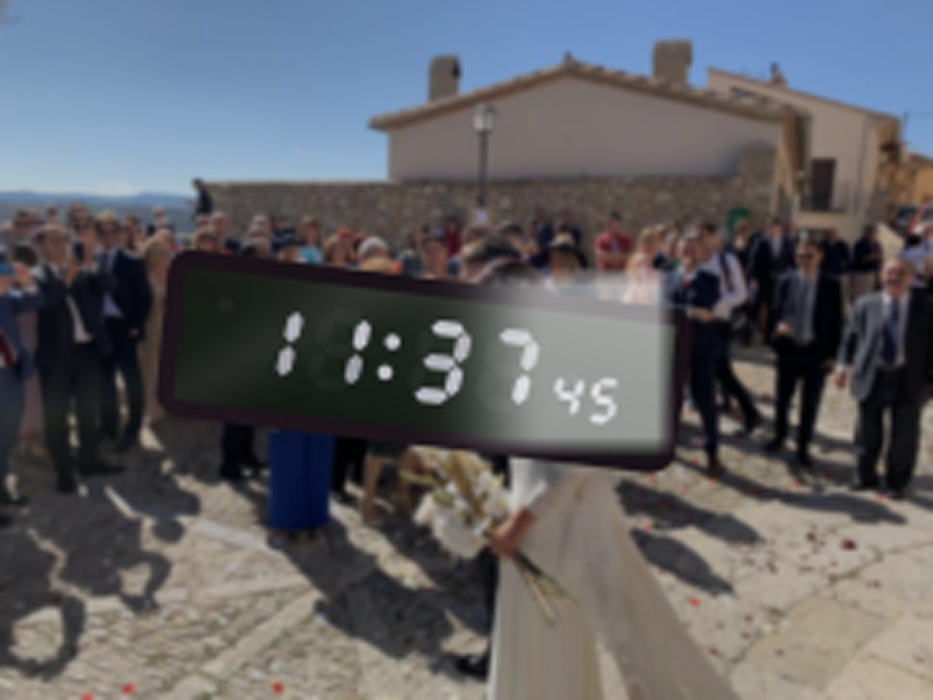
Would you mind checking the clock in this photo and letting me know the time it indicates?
11:37:45
